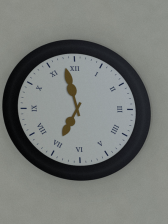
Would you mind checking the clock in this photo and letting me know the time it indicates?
6:58
